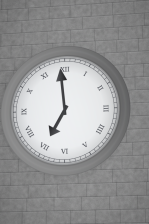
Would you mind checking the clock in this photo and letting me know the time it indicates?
6:59
